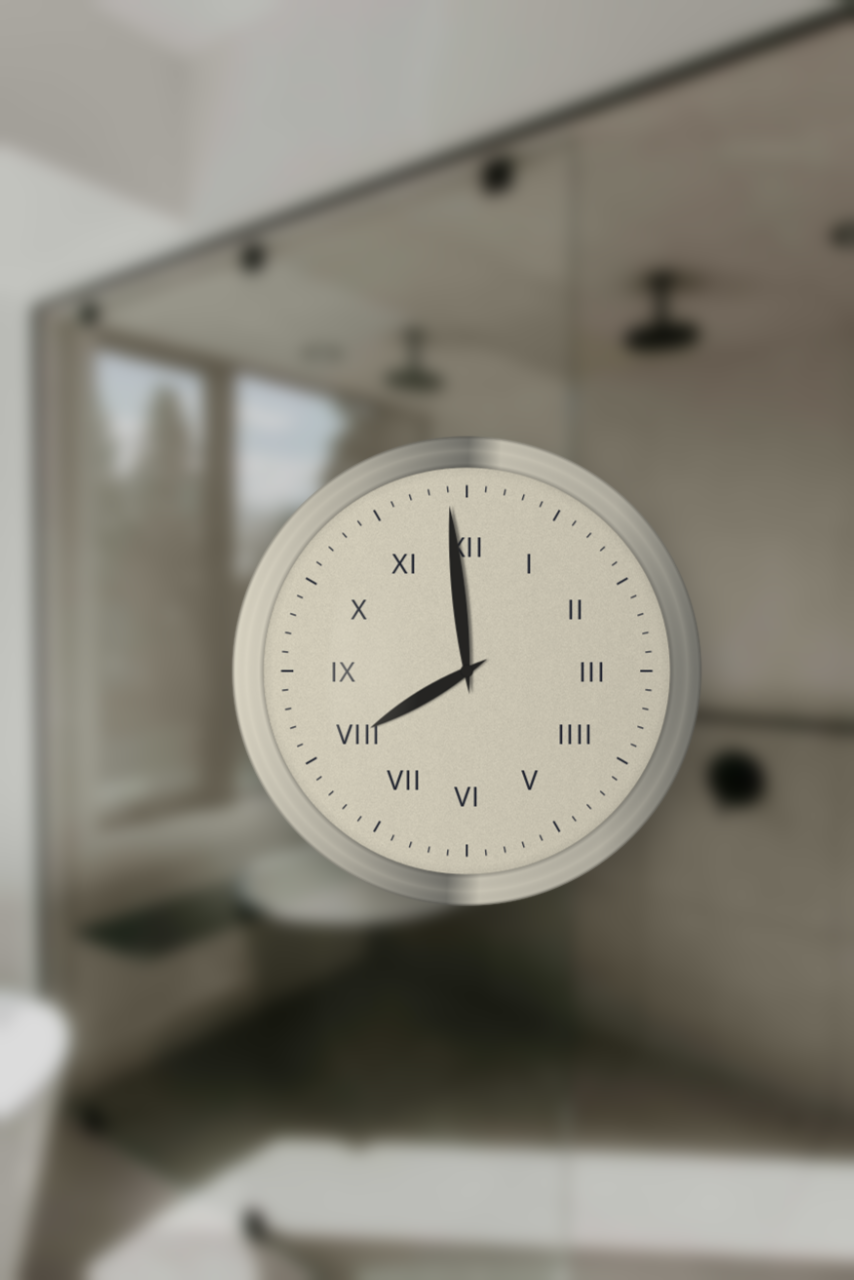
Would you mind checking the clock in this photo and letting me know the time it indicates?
7:59
